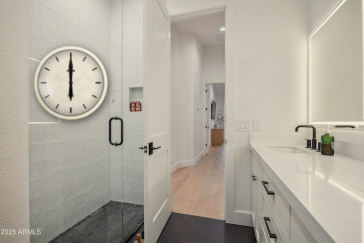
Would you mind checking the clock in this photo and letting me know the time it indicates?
6:00
